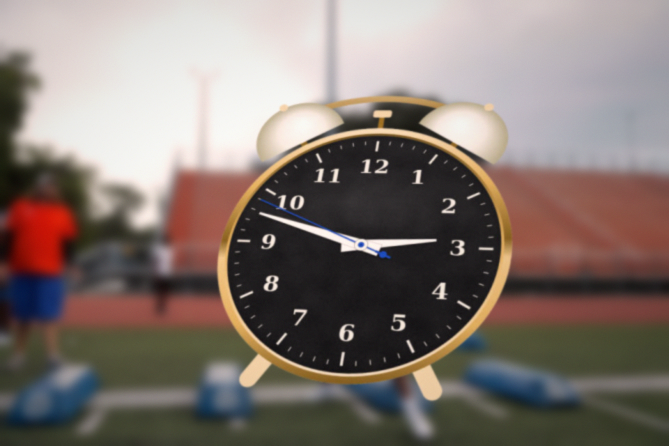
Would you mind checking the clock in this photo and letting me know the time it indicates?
2:47:49
